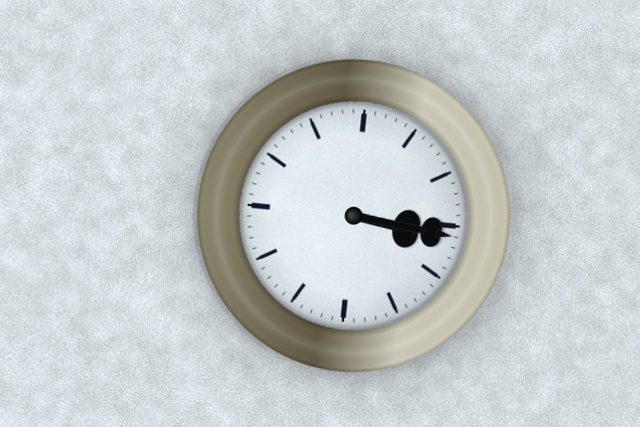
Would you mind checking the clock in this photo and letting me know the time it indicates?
3:16
